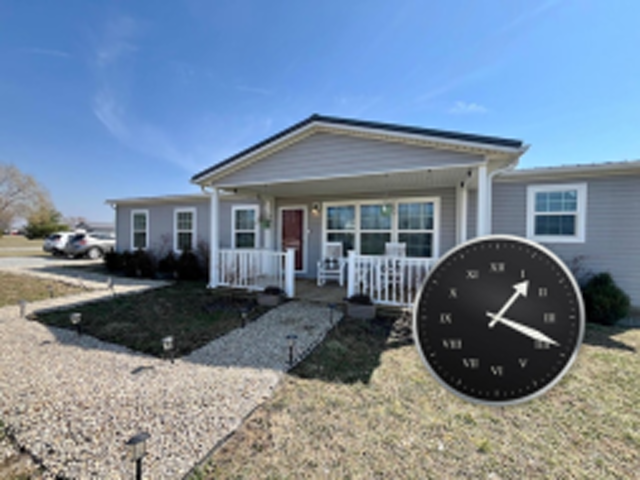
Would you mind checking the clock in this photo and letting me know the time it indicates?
1:19
